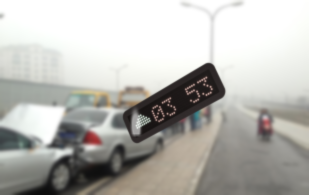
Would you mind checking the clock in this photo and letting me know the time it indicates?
3:53
